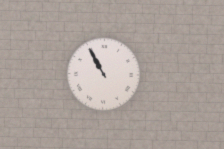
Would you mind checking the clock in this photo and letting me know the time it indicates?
10:55
